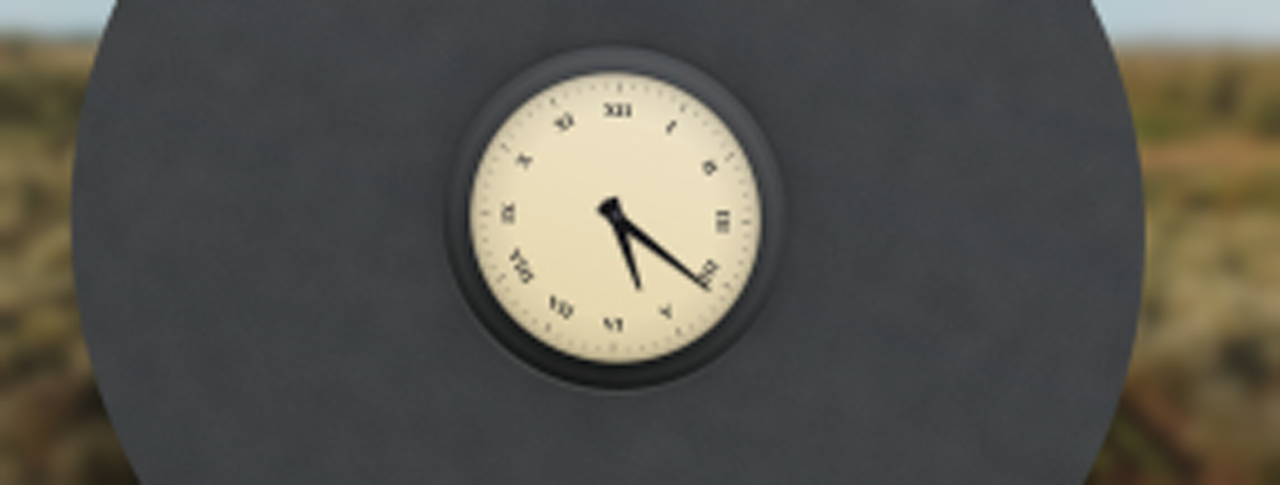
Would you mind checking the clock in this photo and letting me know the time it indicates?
5:21
